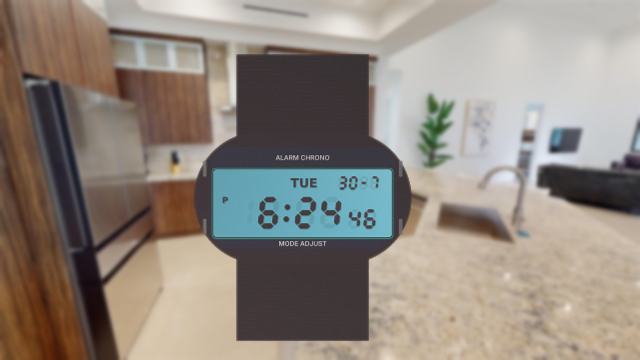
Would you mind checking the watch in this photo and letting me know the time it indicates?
6:24:46
